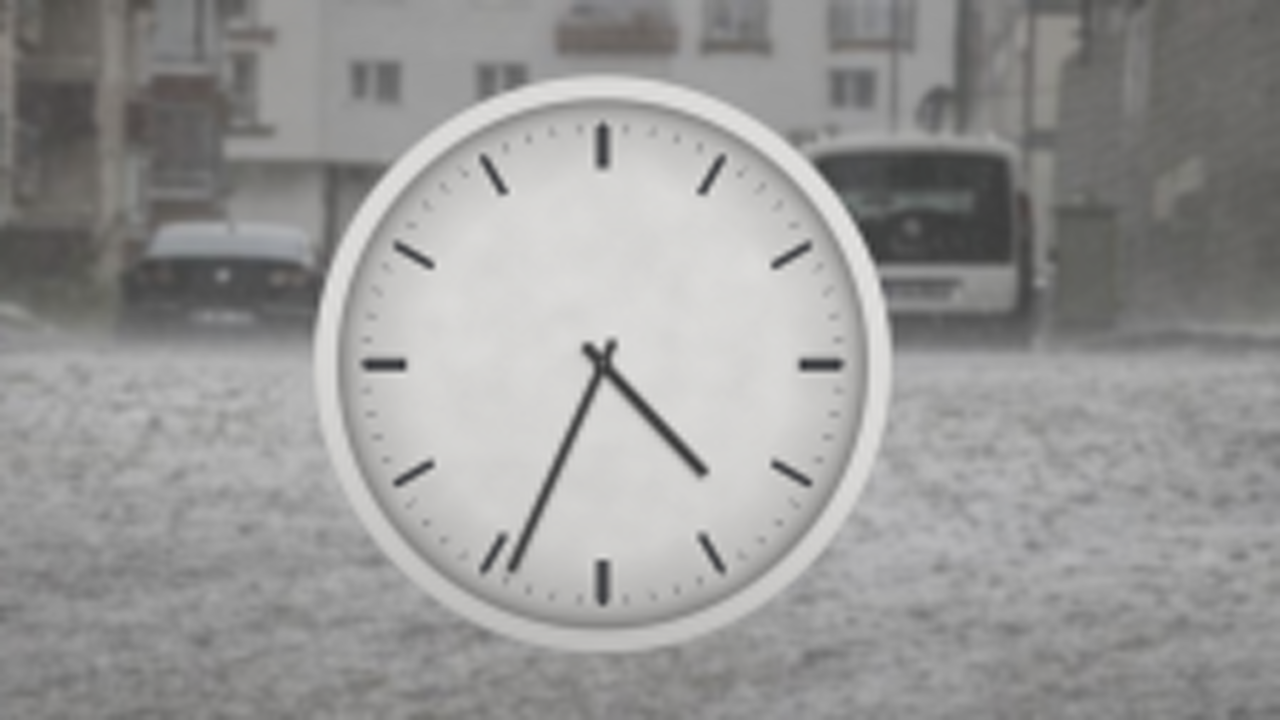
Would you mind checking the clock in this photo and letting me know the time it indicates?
4:34
